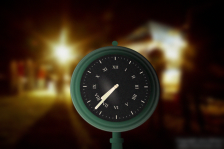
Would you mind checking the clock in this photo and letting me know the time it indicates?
7:37
